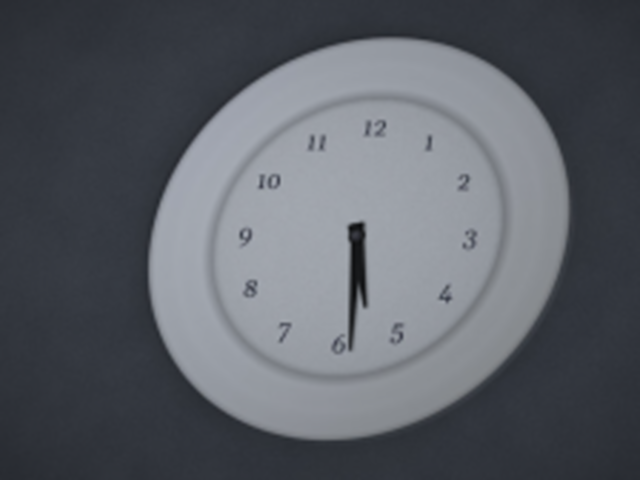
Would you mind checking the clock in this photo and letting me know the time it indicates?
5:29
